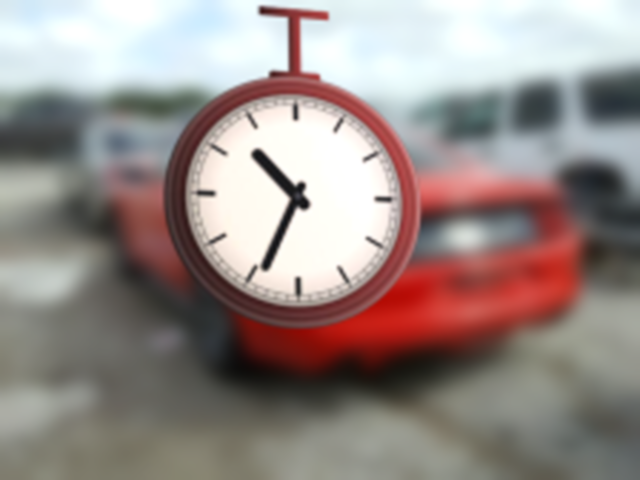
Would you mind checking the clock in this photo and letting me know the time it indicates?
10:34
